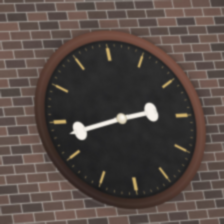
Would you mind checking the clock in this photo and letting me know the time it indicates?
2:43
